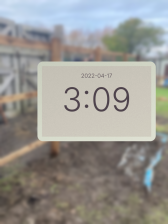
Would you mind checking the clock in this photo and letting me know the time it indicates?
3:09
